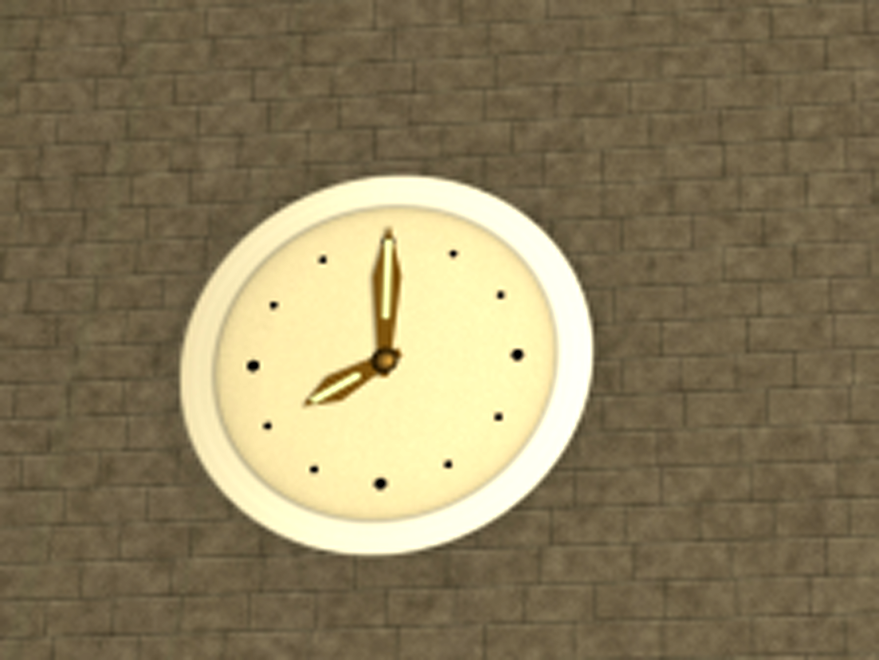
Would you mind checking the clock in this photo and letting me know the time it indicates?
8:00
